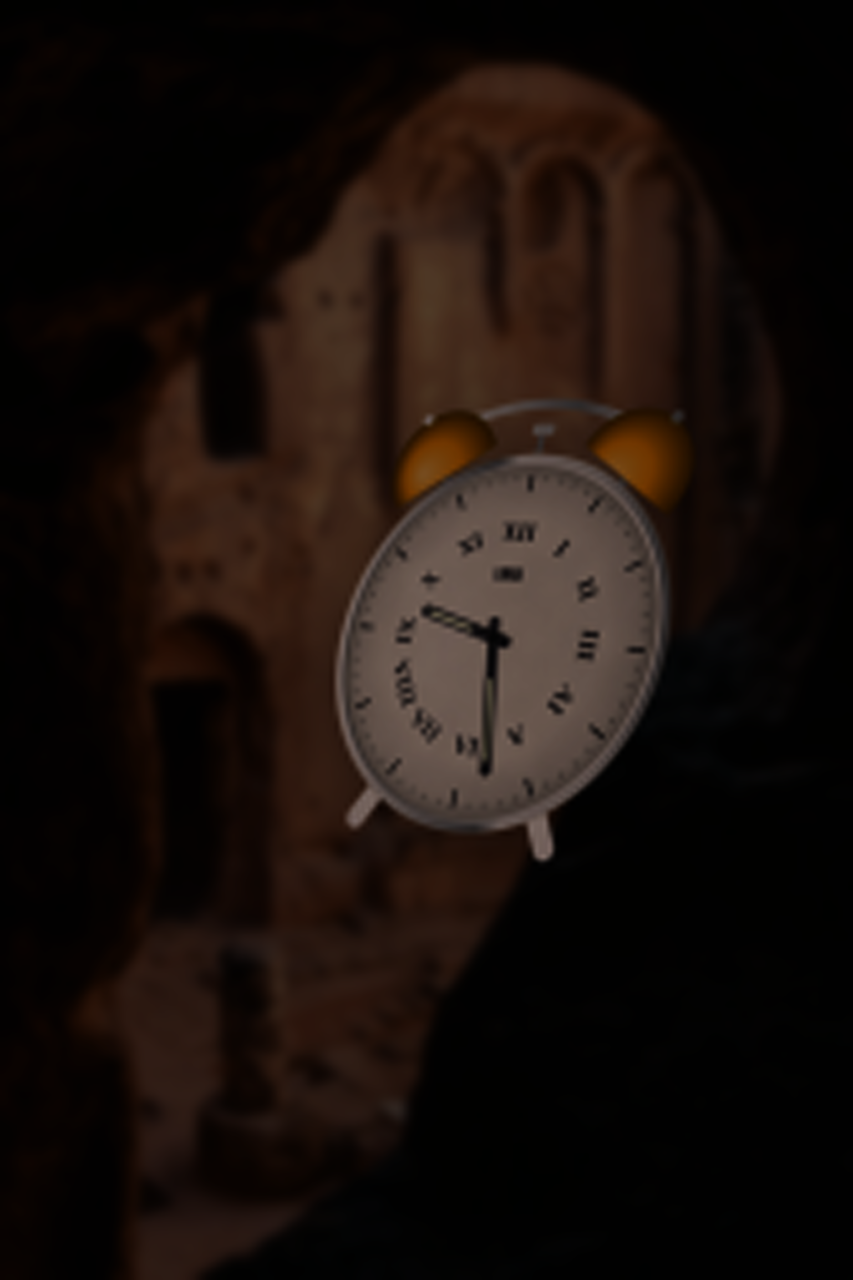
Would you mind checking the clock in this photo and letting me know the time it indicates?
9:28
